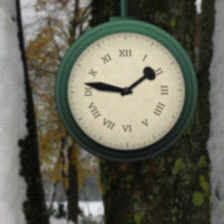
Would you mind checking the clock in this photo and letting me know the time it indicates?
1:47
